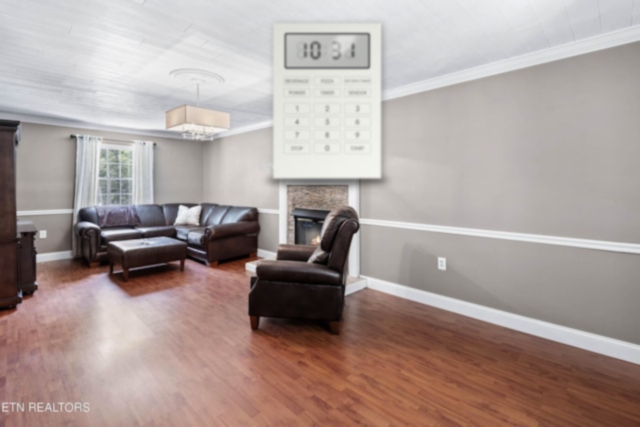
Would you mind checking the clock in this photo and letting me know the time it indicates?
10:31
